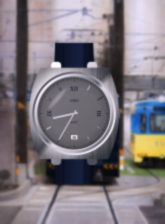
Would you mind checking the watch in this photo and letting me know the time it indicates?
8:35
